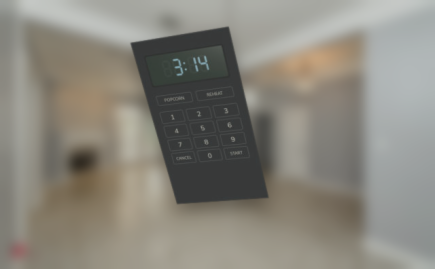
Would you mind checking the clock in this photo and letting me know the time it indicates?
3:14
